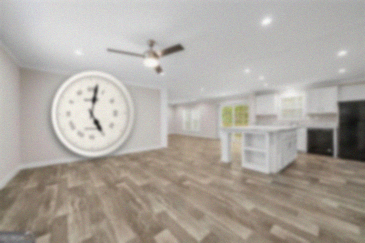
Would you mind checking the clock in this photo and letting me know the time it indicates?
5:02
